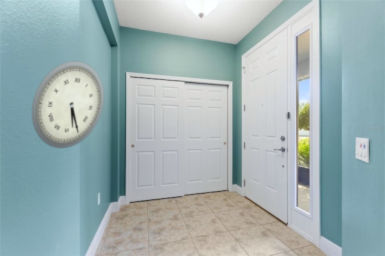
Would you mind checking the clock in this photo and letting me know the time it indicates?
5:25
